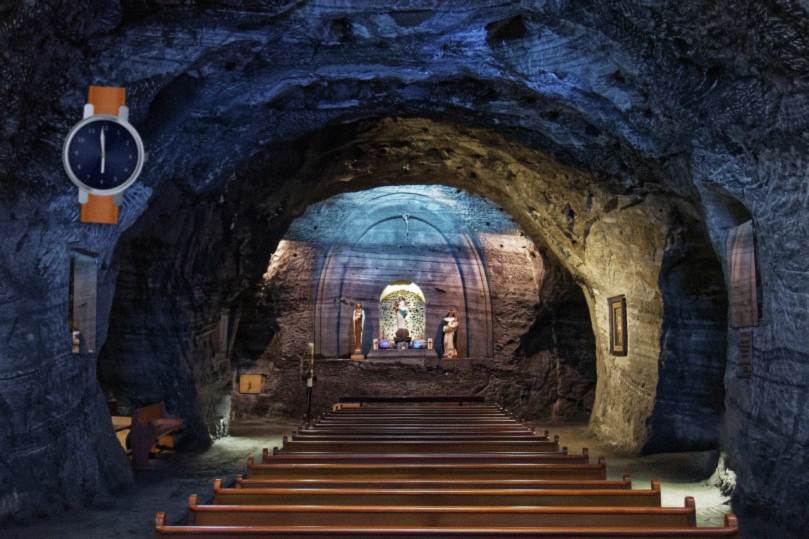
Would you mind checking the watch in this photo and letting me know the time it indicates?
5:59
